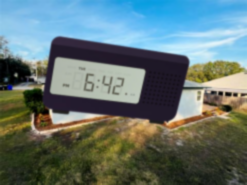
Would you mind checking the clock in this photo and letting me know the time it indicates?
6:42
